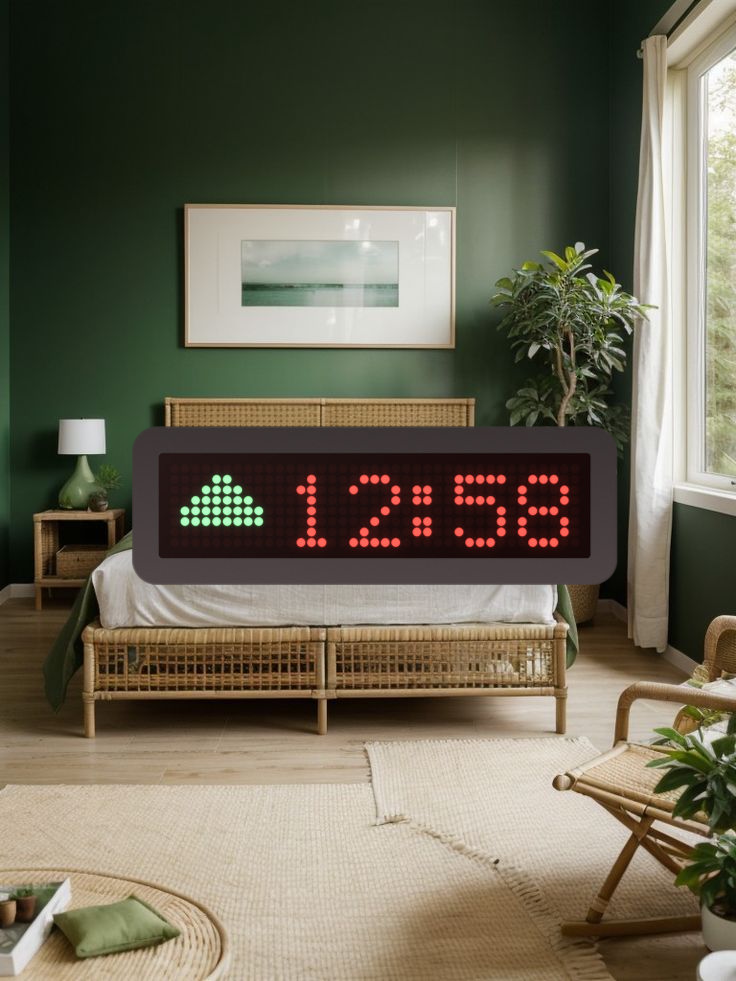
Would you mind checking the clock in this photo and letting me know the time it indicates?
12:58
